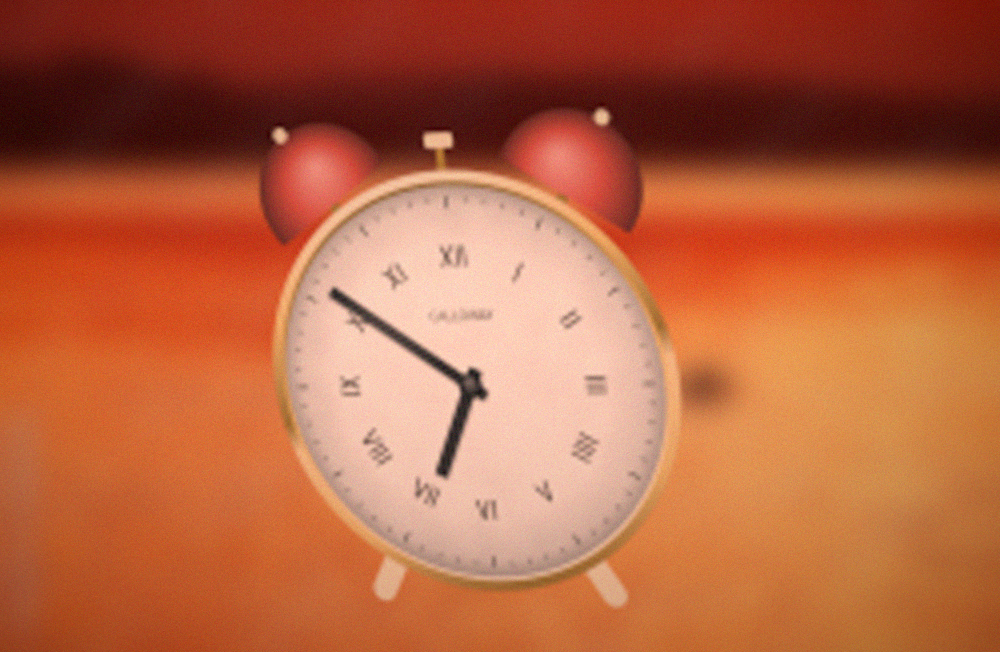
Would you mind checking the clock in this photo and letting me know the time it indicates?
6:51
